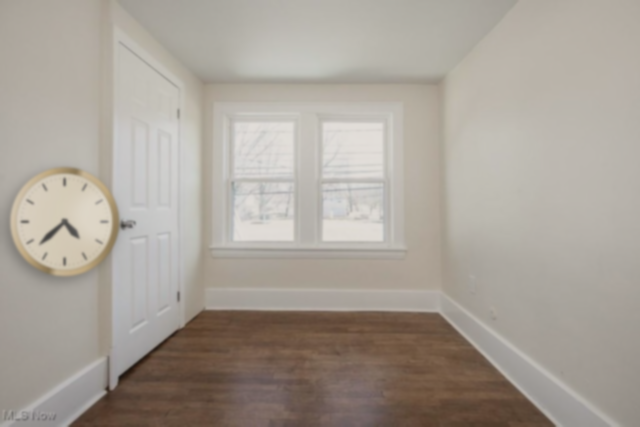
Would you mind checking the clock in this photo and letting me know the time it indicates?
4:38
